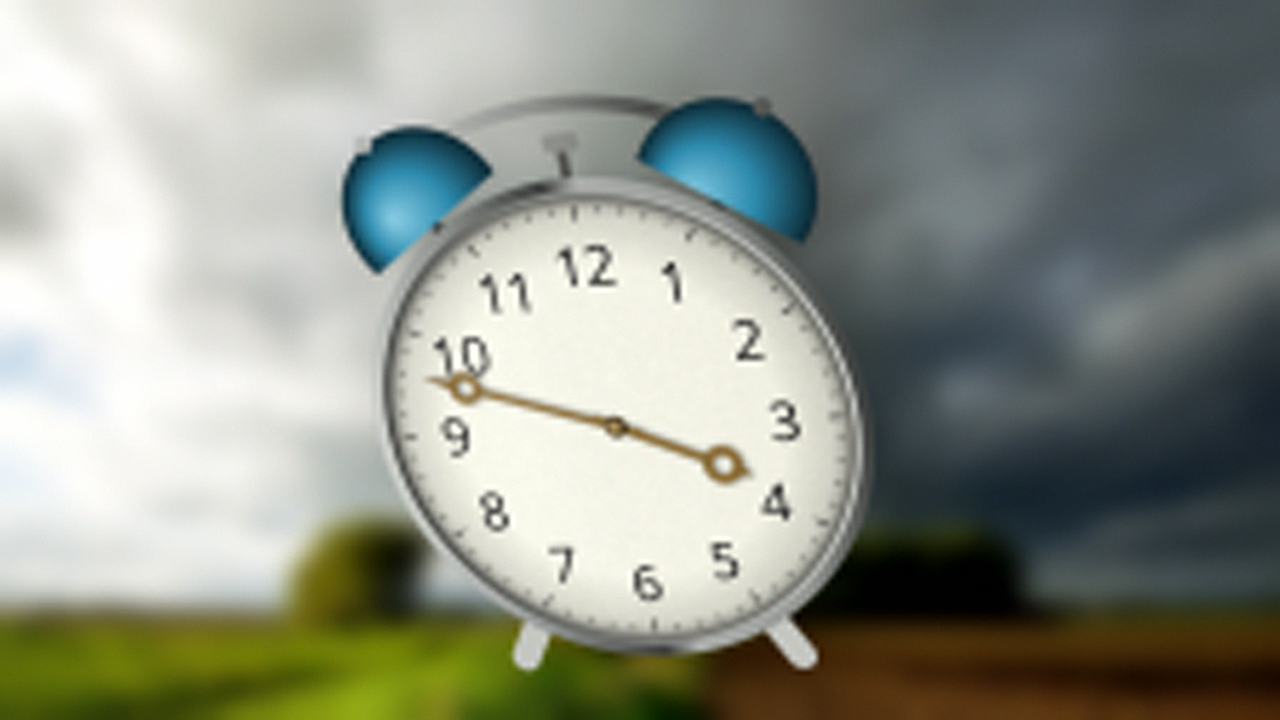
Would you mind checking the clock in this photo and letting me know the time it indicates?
3:48
